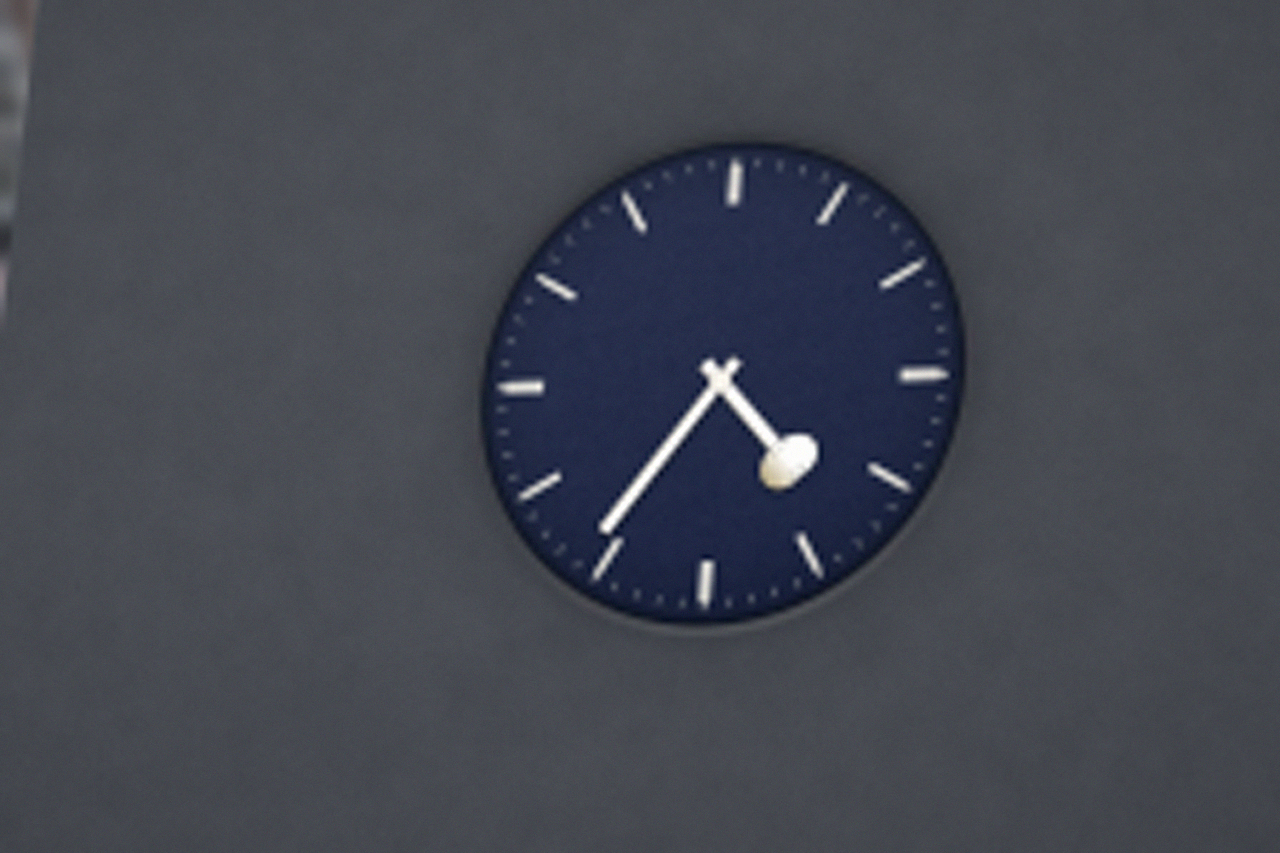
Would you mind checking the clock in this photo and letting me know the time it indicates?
4:36
